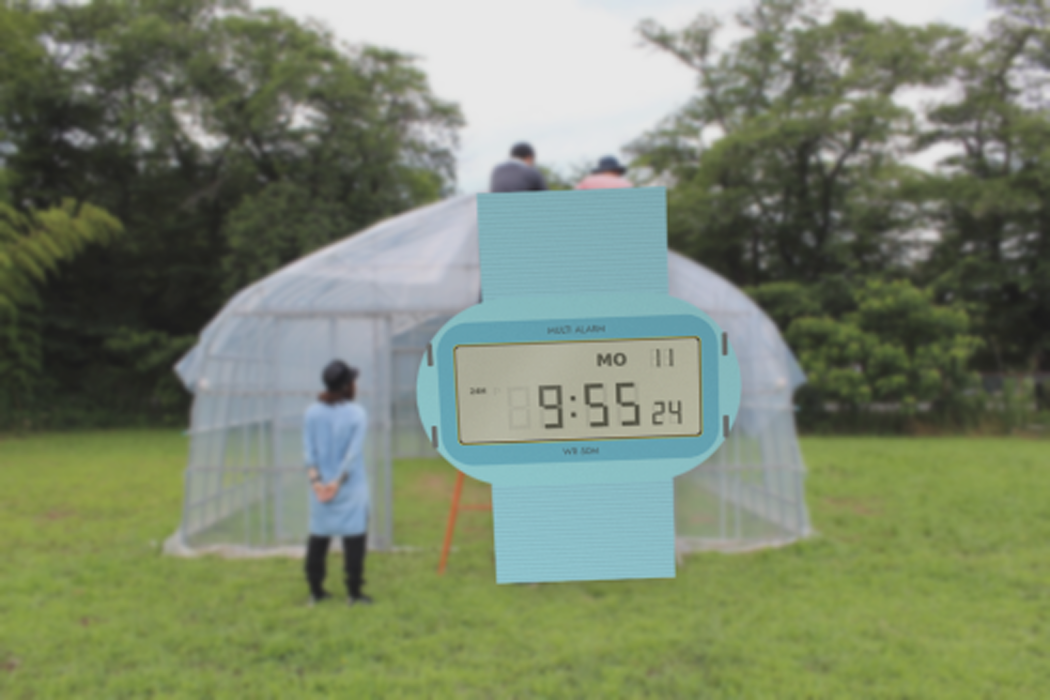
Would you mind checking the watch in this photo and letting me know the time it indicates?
9:55:24
